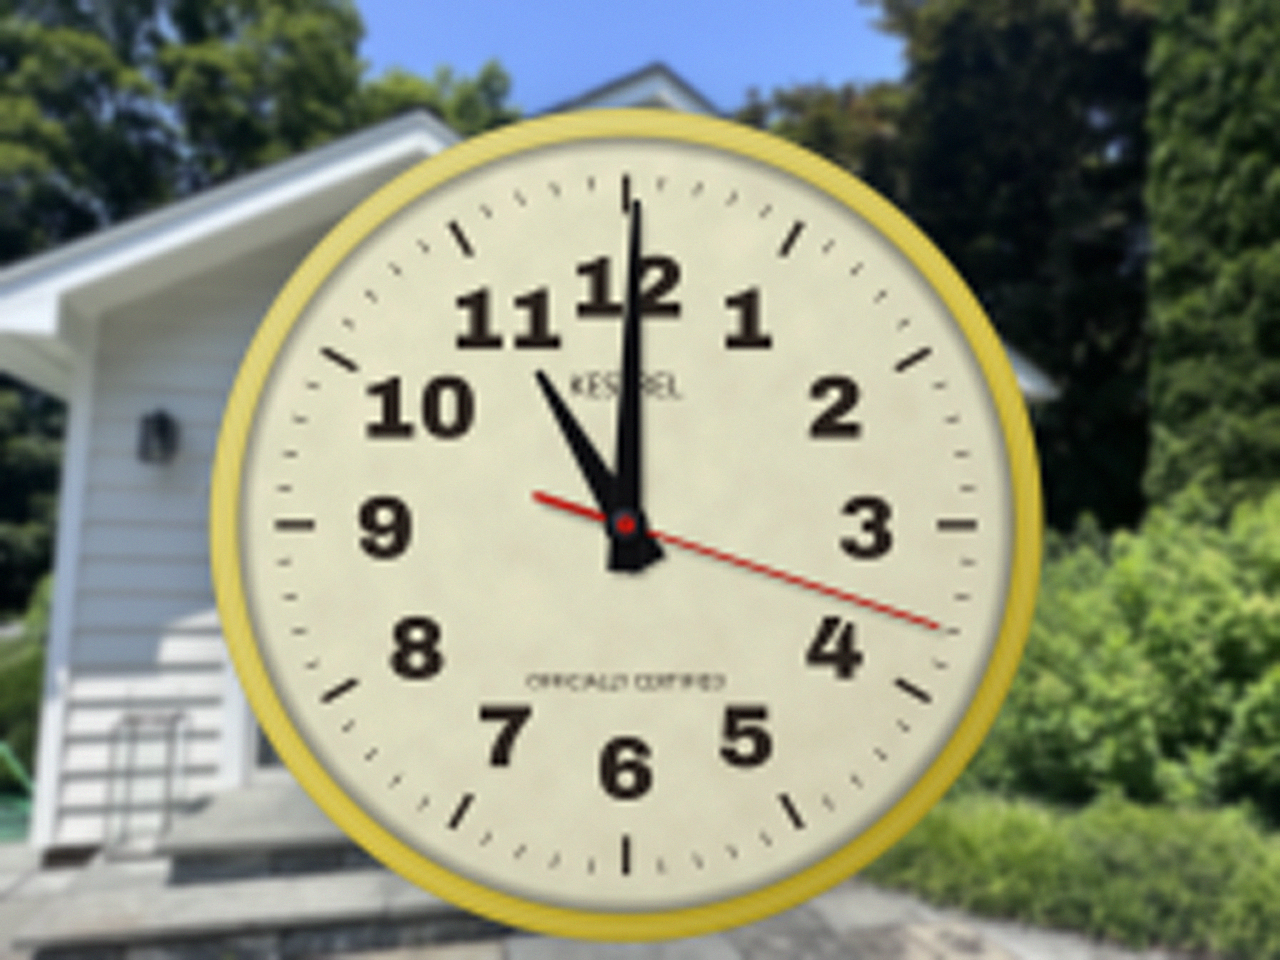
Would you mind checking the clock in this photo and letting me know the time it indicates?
11:00:18
